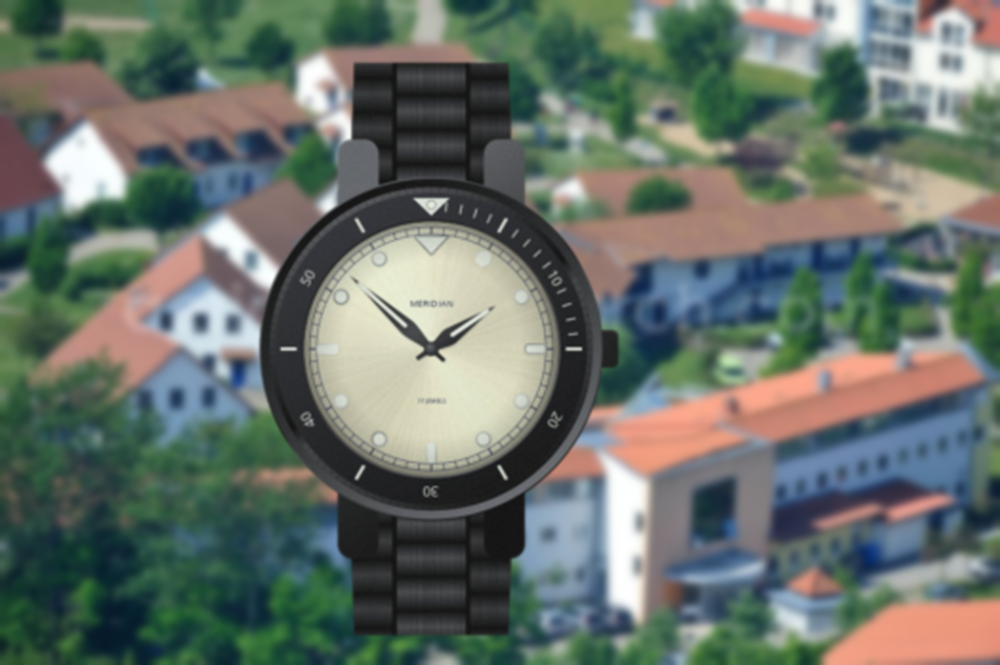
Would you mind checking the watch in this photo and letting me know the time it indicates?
1:52
